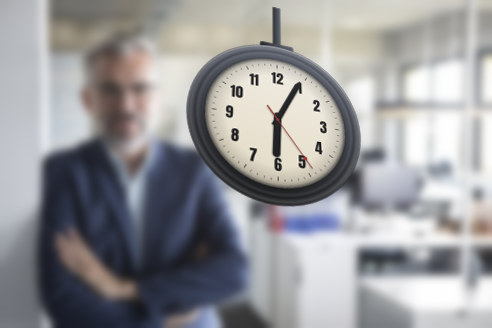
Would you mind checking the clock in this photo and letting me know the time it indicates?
6:04:24
